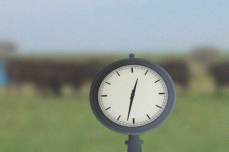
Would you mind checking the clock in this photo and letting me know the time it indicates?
12:32
